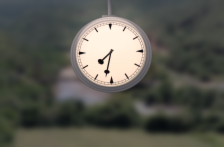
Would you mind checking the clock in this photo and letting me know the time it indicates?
7:32
